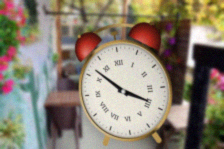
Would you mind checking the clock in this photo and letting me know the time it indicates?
3:52
